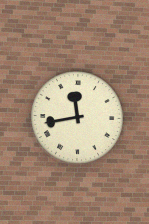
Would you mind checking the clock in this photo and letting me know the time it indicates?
11:43
